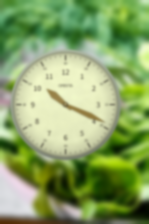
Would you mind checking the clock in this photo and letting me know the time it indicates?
10:19
